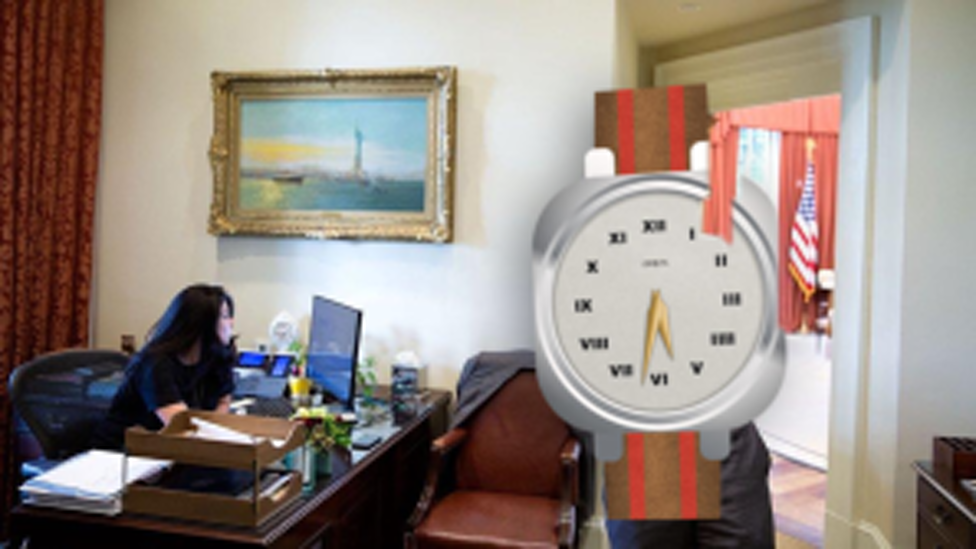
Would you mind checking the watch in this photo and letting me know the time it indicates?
5:32
